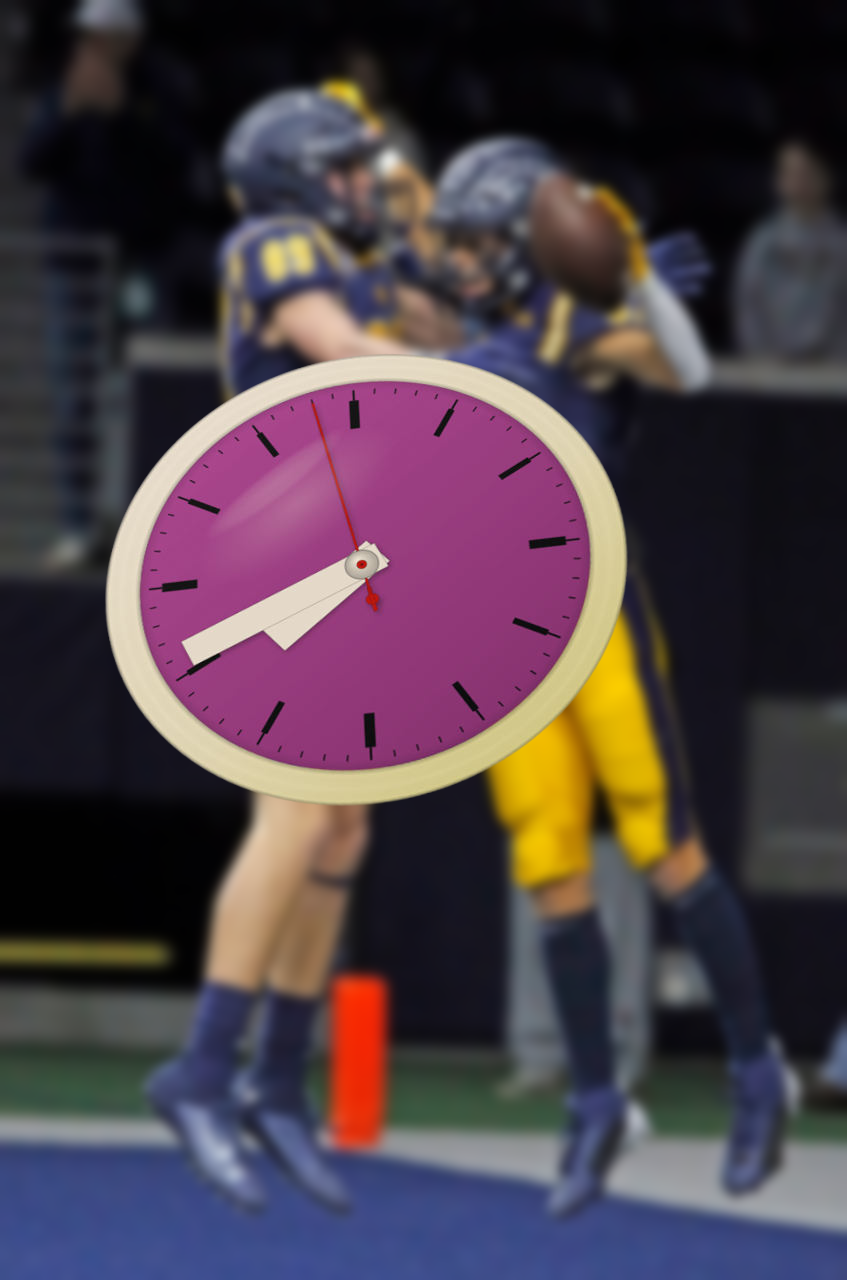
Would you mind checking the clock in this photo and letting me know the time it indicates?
7:40:58
